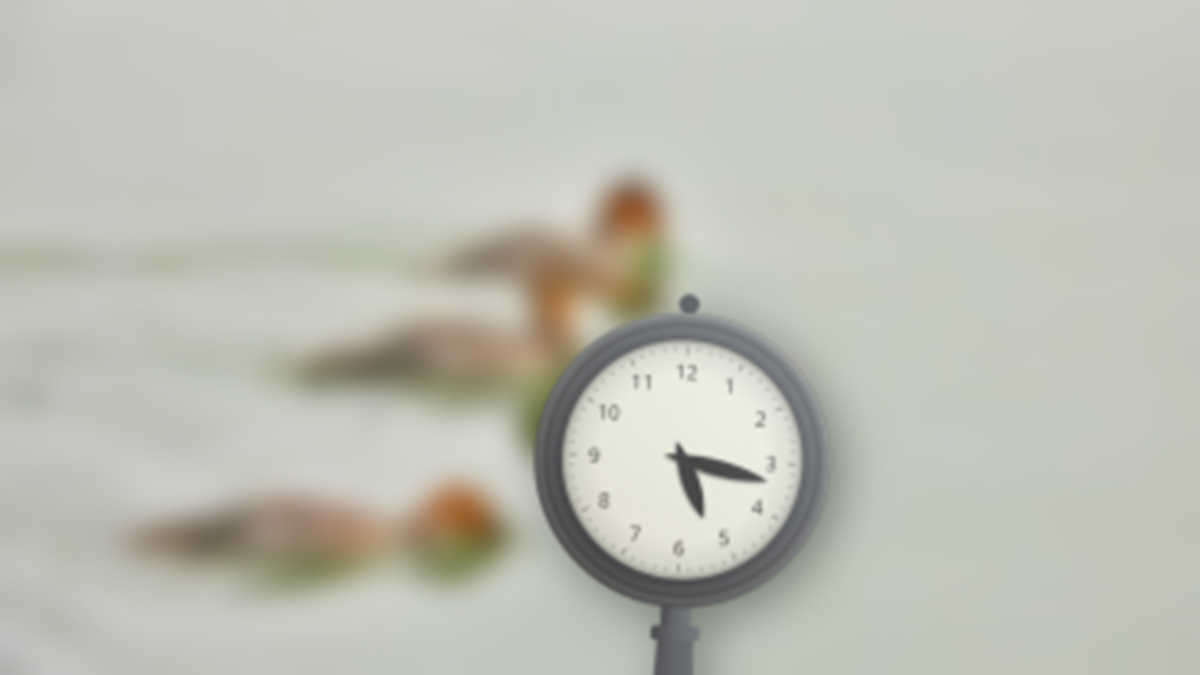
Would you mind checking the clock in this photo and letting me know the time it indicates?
5:17
